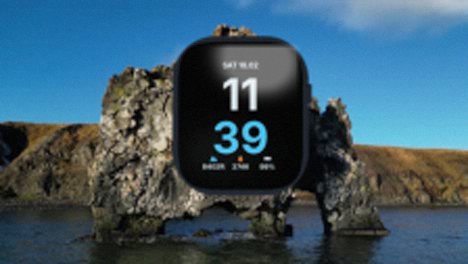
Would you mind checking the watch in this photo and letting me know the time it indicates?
11:39
